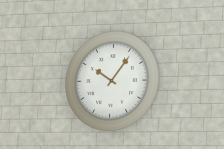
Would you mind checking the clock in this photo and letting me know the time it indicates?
10:06
